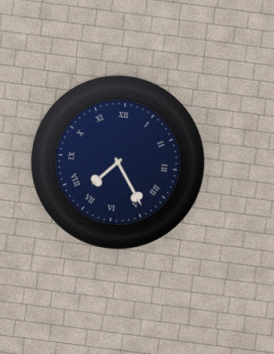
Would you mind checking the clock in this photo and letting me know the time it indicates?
7:24
